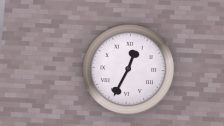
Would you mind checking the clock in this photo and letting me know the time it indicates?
12:34
